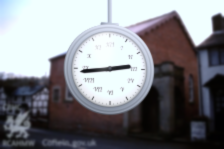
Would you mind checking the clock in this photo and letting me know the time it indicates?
2:44
